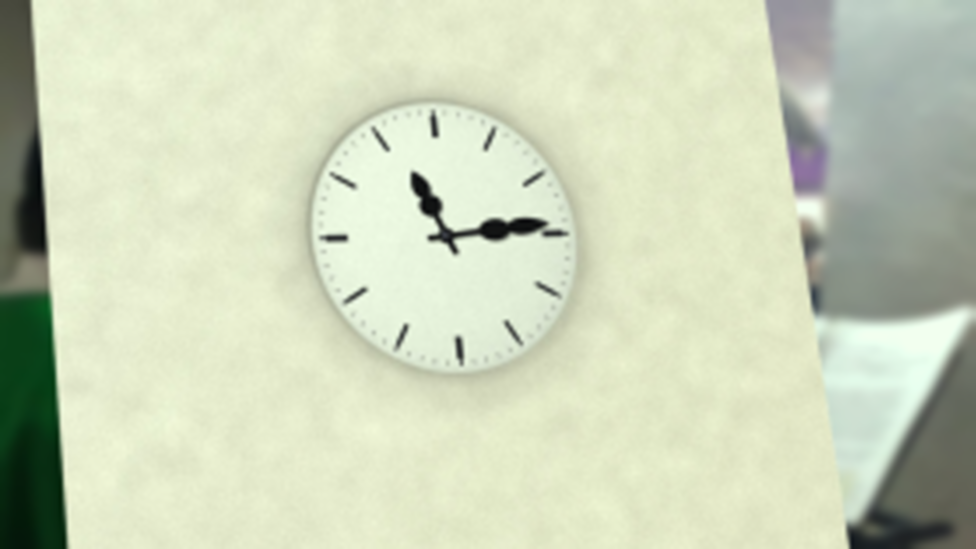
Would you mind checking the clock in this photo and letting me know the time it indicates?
11:14
